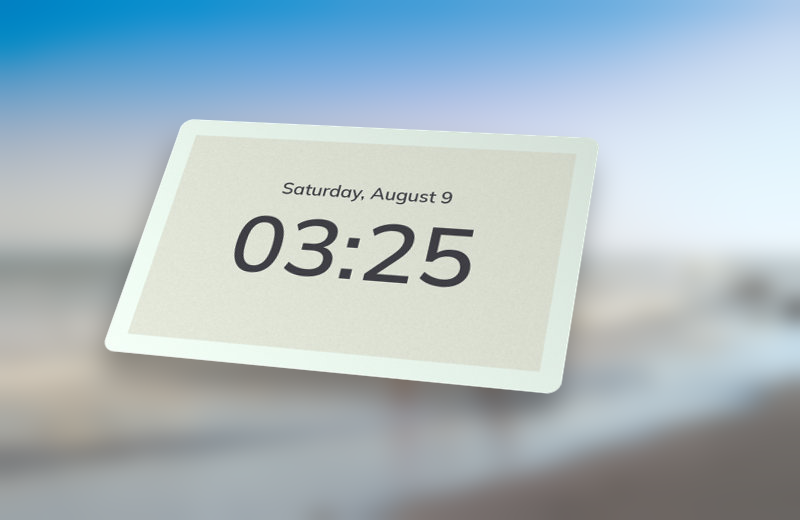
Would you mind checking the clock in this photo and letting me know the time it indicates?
3:25
